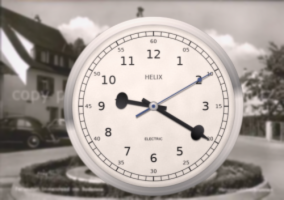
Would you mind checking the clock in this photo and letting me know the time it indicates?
9:20:10
